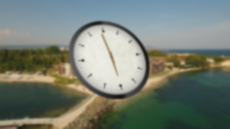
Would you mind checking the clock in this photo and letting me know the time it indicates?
5:59
